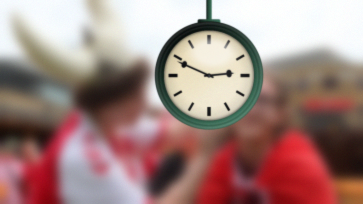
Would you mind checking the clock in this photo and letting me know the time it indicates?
2:49
